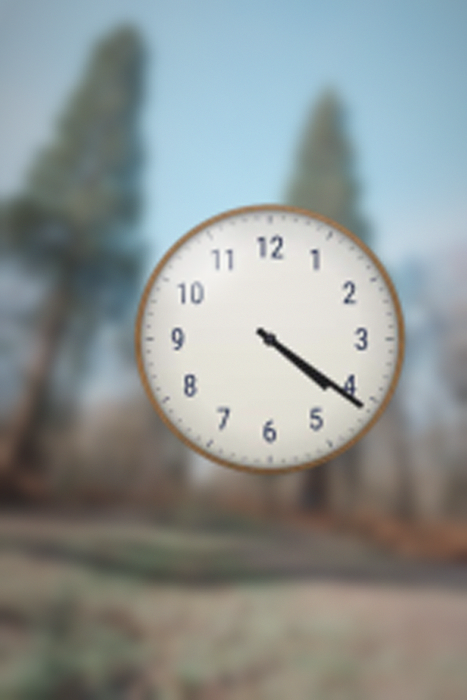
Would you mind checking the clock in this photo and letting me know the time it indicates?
4:21
